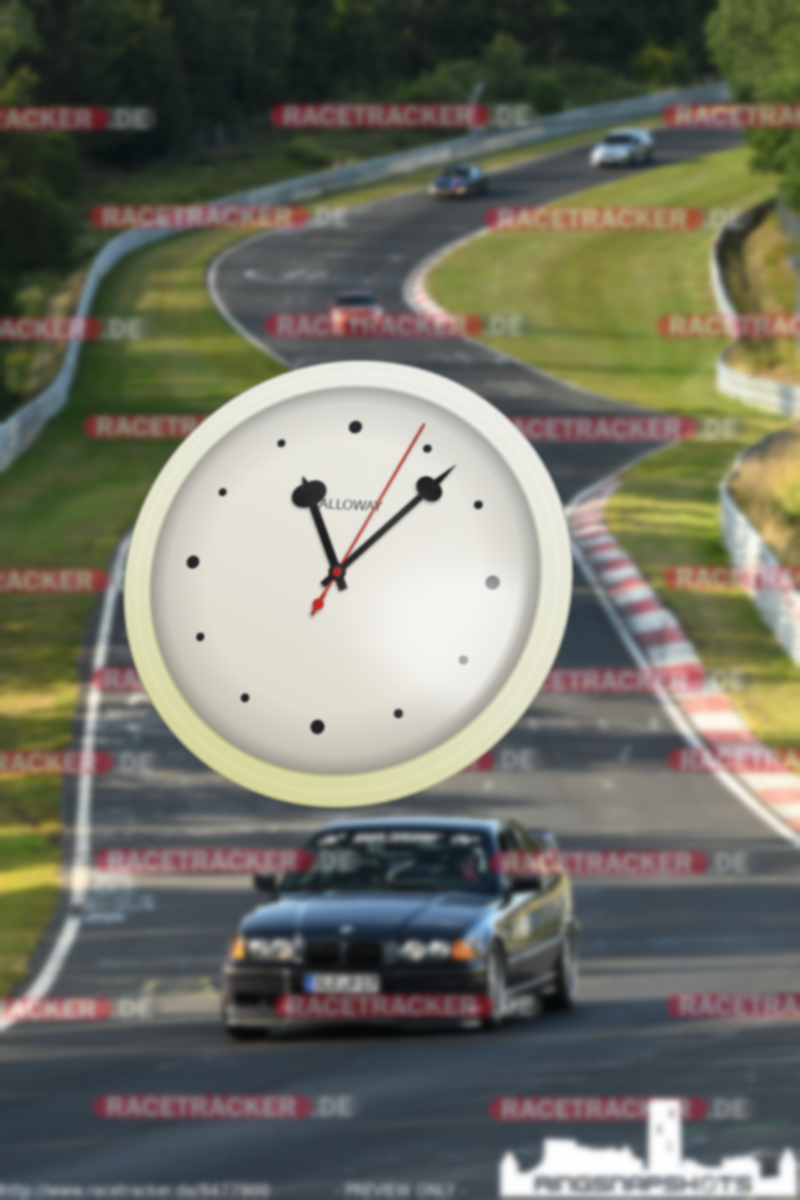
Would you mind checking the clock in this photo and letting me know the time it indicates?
11:07:04
